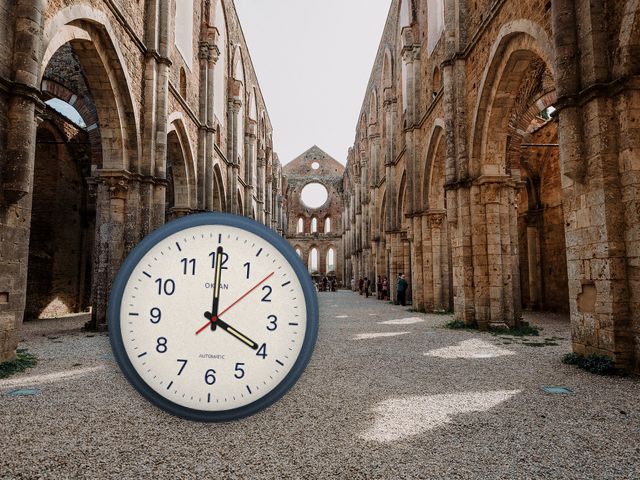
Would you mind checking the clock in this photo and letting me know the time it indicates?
4:00:08
